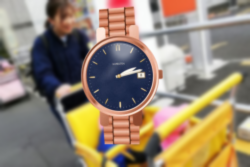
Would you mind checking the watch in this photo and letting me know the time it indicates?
2:13
